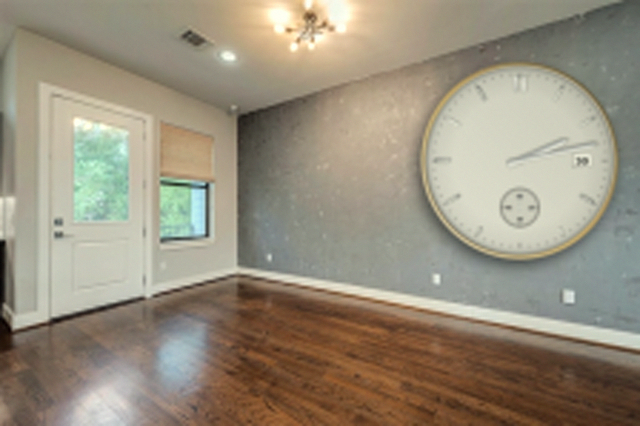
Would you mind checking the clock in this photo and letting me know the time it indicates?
2:13
